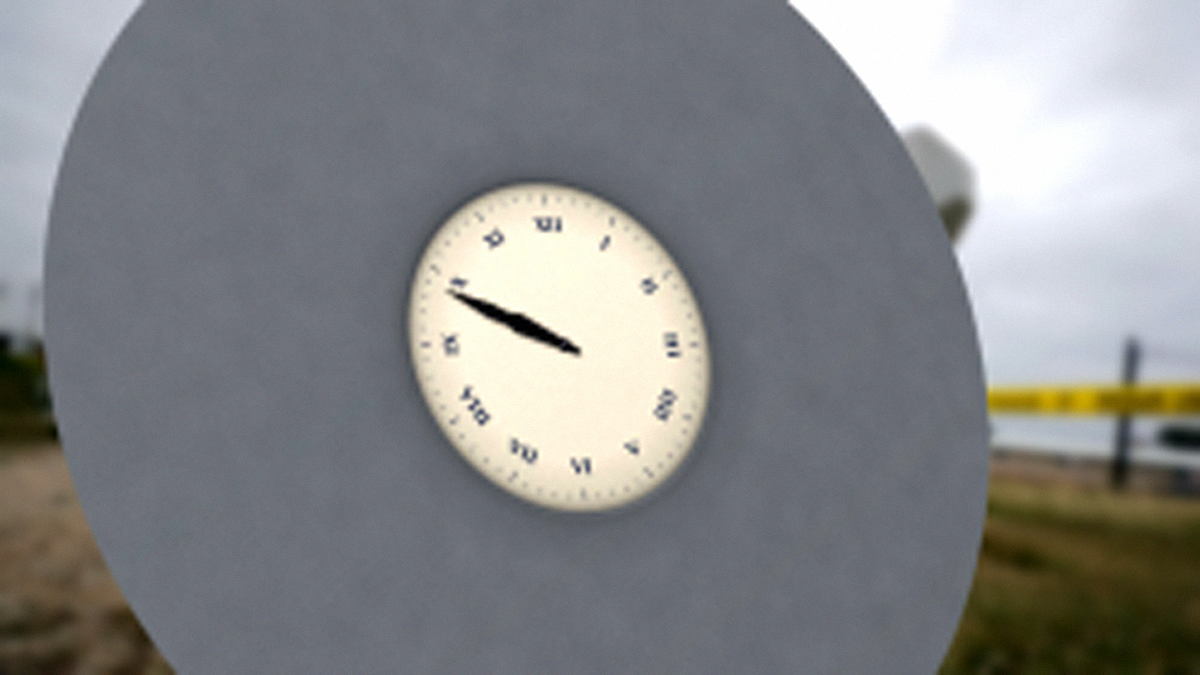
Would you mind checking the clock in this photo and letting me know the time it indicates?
9:49
